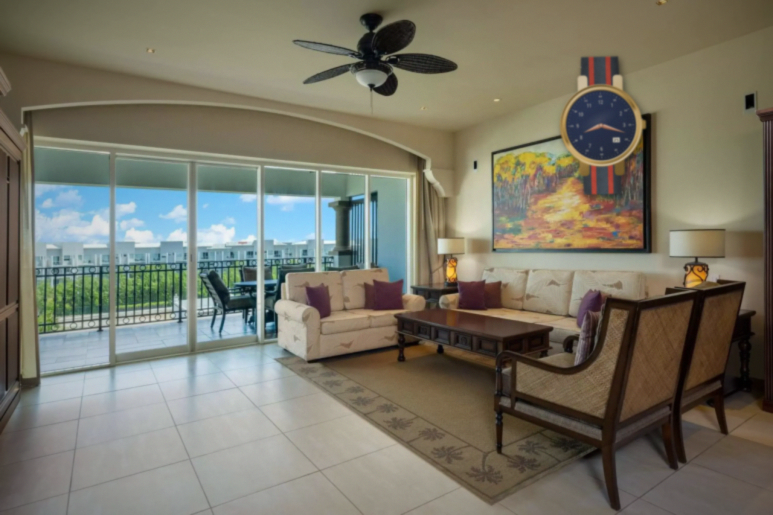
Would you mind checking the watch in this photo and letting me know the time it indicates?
8:18
